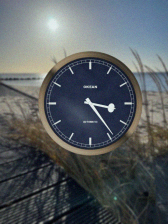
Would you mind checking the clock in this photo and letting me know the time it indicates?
3:24
